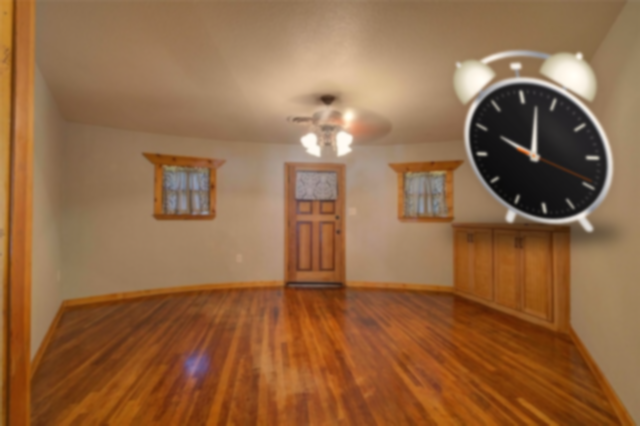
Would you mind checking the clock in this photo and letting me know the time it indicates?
10:02:19
